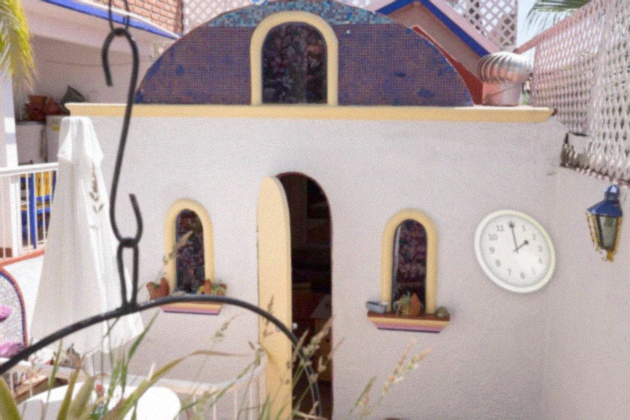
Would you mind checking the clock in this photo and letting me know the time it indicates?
2:00
